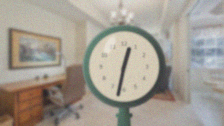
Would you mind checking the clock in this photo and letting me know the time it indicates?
12:32
